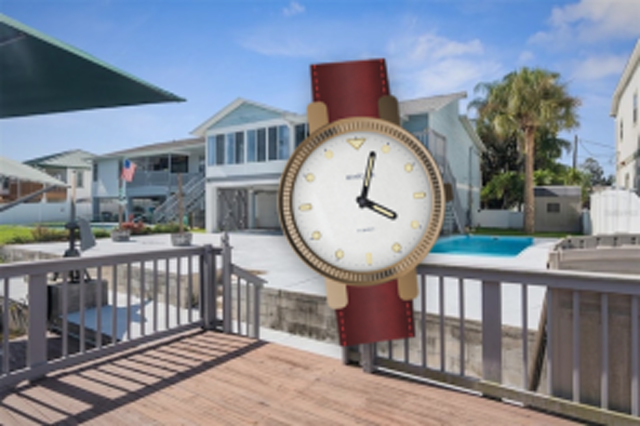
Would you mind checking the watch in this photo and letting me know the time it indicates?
4:03
